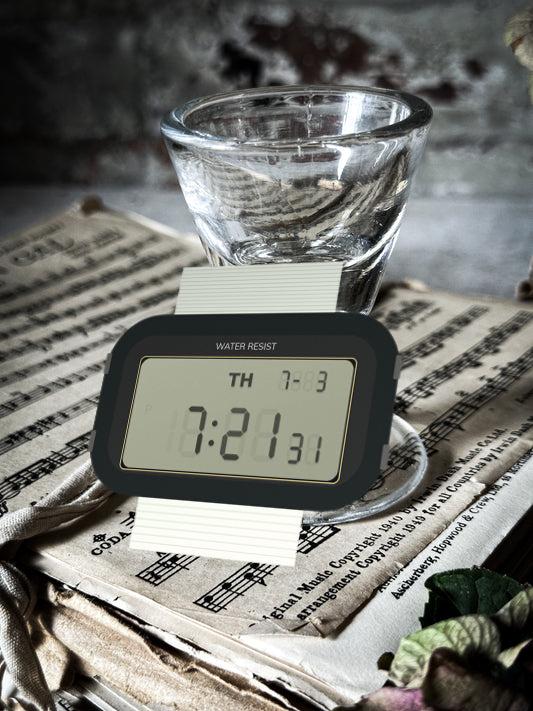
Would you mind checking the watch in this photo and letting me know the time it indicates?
7:21:31
